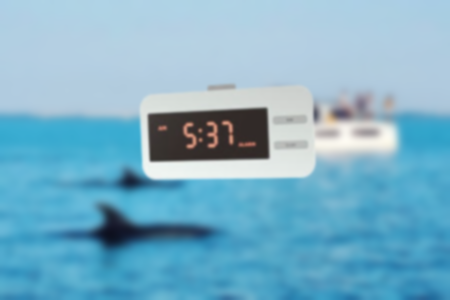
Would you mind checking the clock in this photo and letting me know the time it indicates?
5:37
